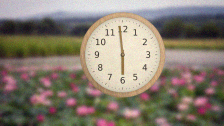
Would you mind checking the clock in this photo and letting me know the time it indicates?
5:59
